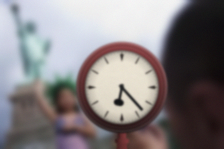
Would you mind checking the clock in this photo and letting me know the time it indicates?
6:23
